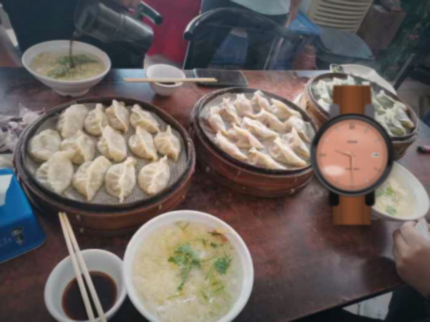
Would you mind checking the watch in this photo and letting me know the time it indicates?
9:30
